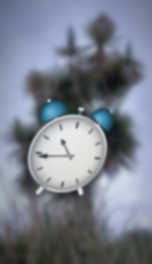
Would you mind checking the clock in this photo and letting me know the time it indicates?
10:44
